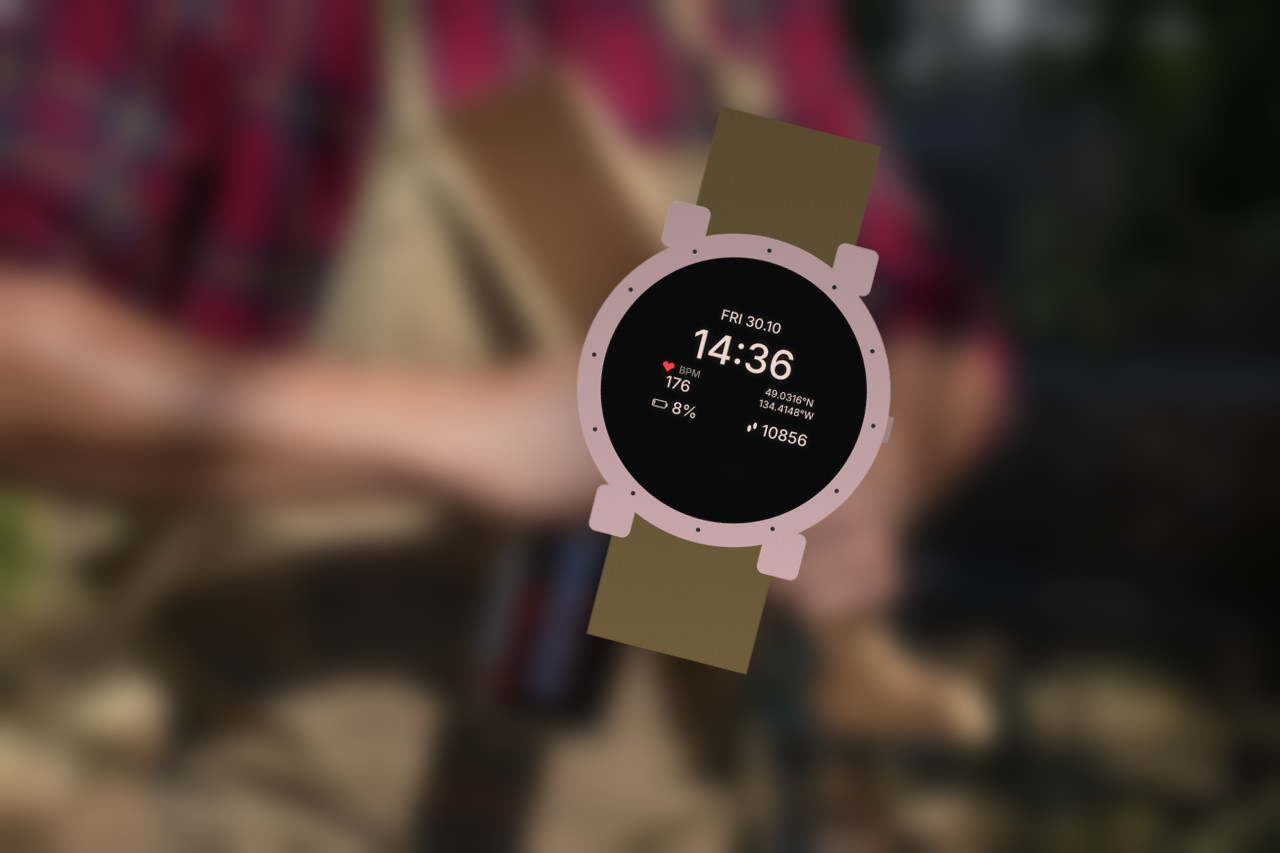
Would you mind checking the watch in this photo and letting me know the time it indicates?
14:36
